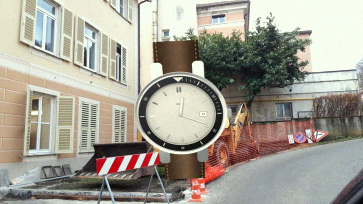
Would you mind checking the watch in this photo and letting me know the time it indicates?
12:19
